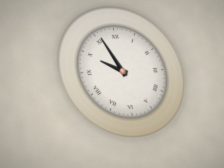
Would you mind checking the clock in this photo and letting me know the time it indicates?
9:56
